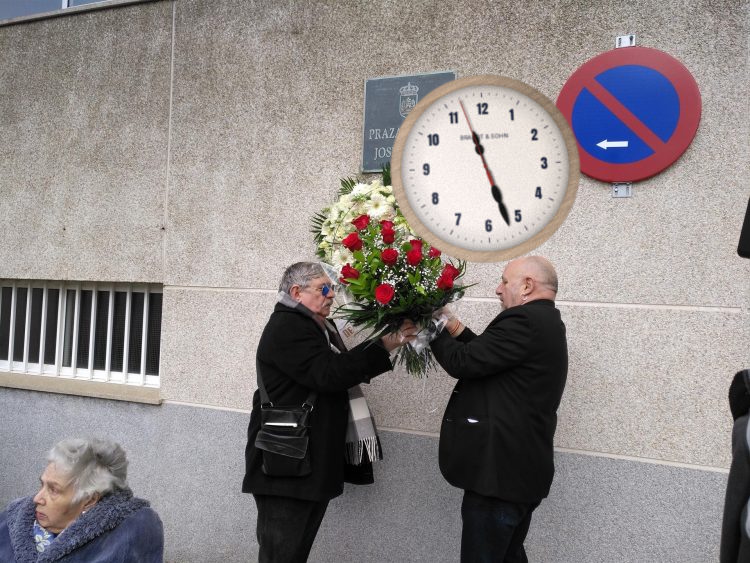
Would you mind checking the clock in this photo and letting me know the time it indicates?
11:26:57
